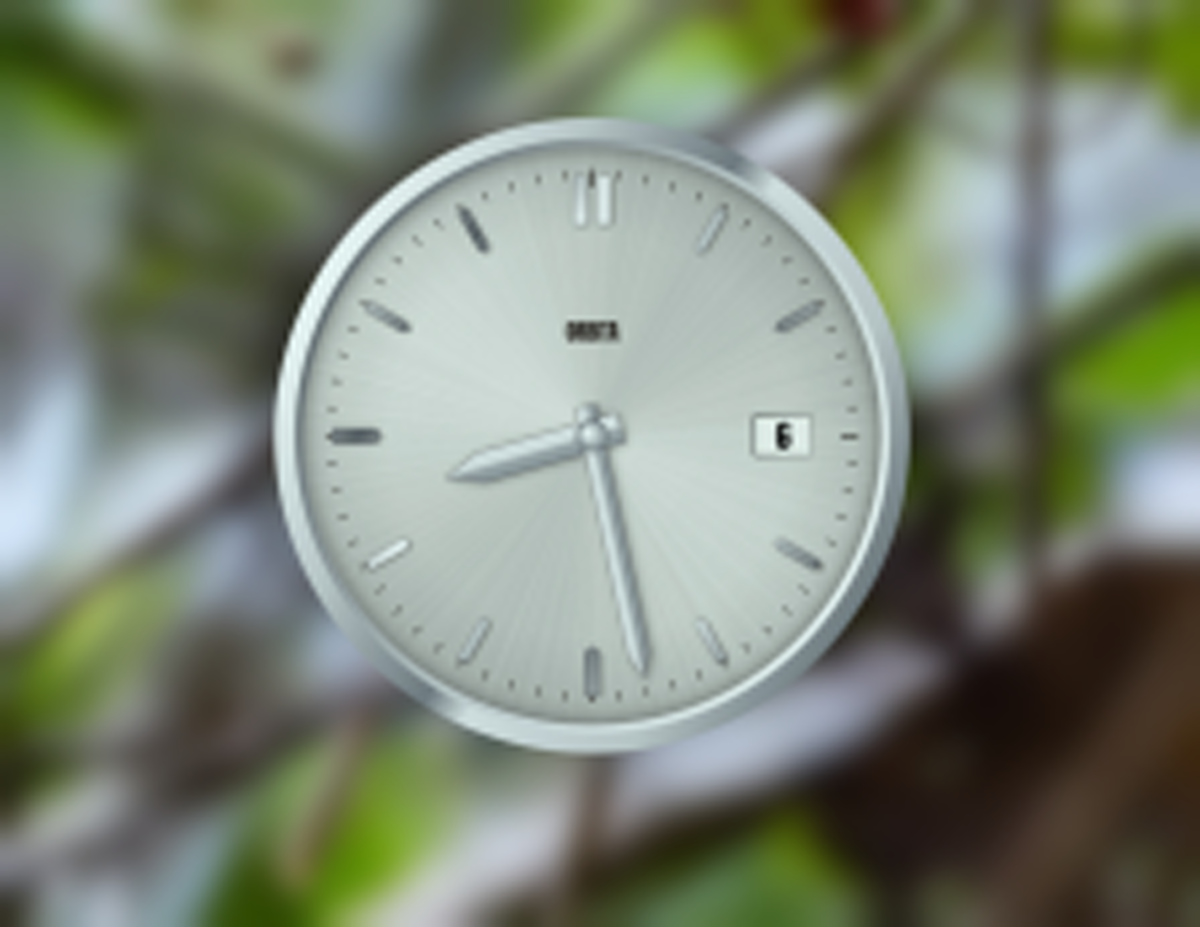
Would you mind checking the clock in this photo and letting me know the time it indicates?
8:28
